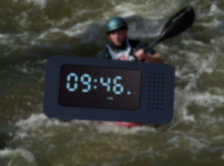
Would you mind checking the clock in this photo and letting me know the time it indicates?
9:46
